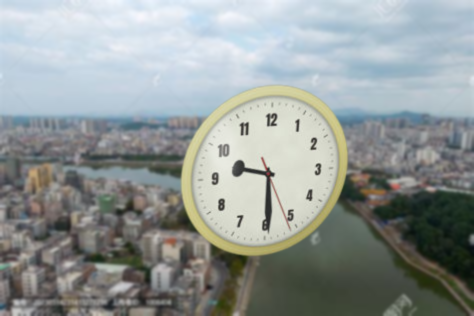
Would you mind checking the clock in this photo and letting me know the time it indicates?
9:29:26
